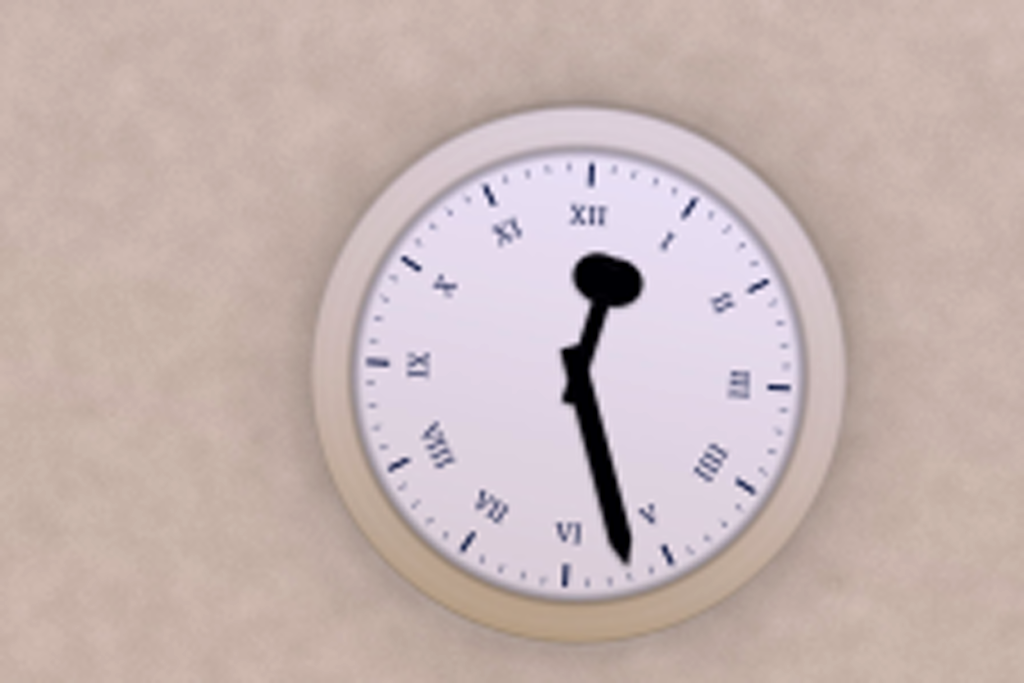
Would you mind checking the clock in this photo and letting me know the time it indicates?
12:27
